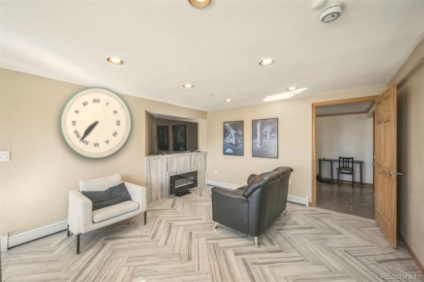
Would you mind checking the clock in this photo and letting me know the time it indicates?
7:37
